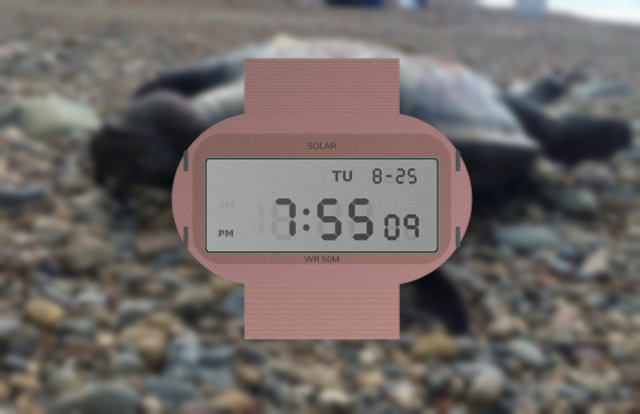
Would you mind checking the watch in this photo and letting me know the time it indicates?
7:55:09
